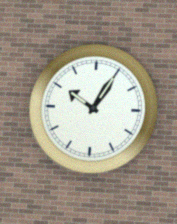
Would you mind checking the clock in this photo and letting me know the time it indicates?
10:05
